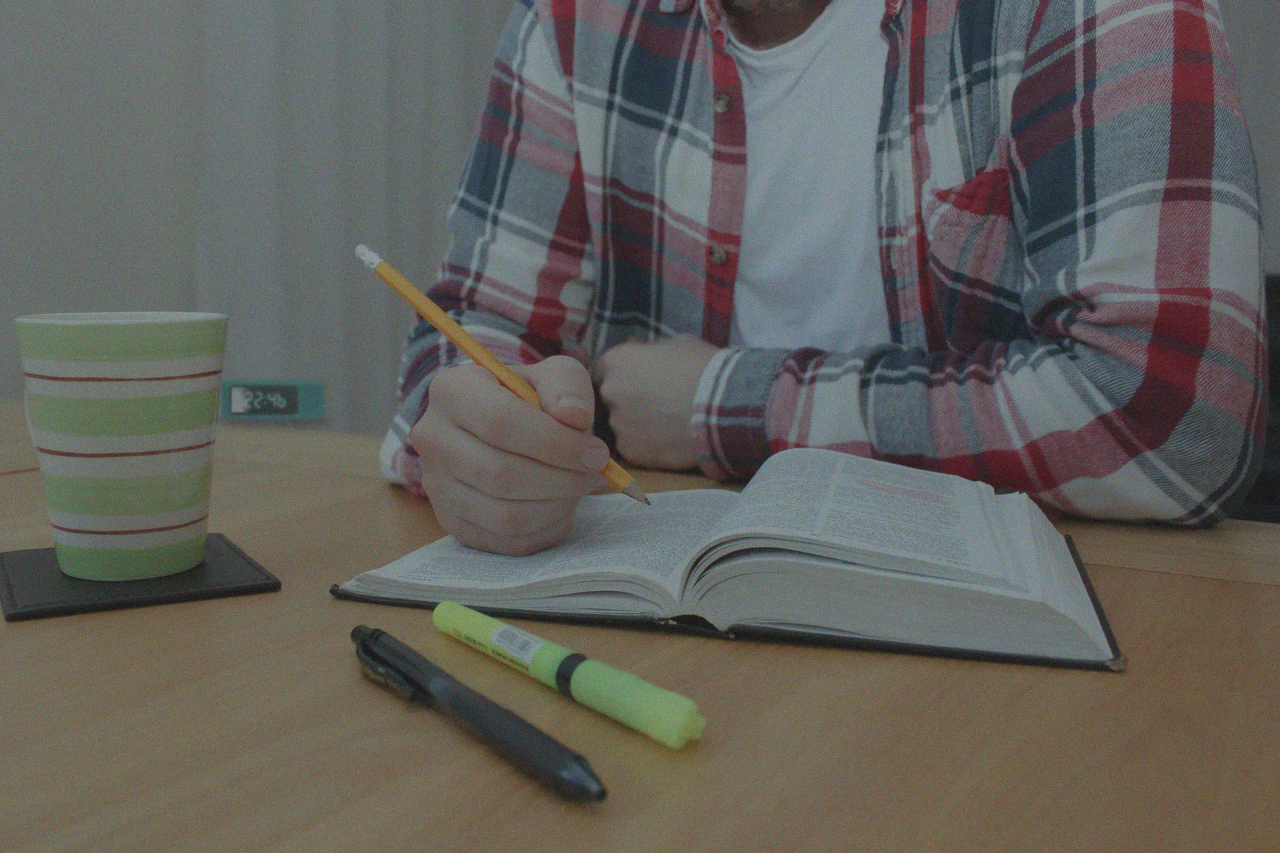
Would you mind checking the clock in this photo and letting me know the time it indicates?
22:46
